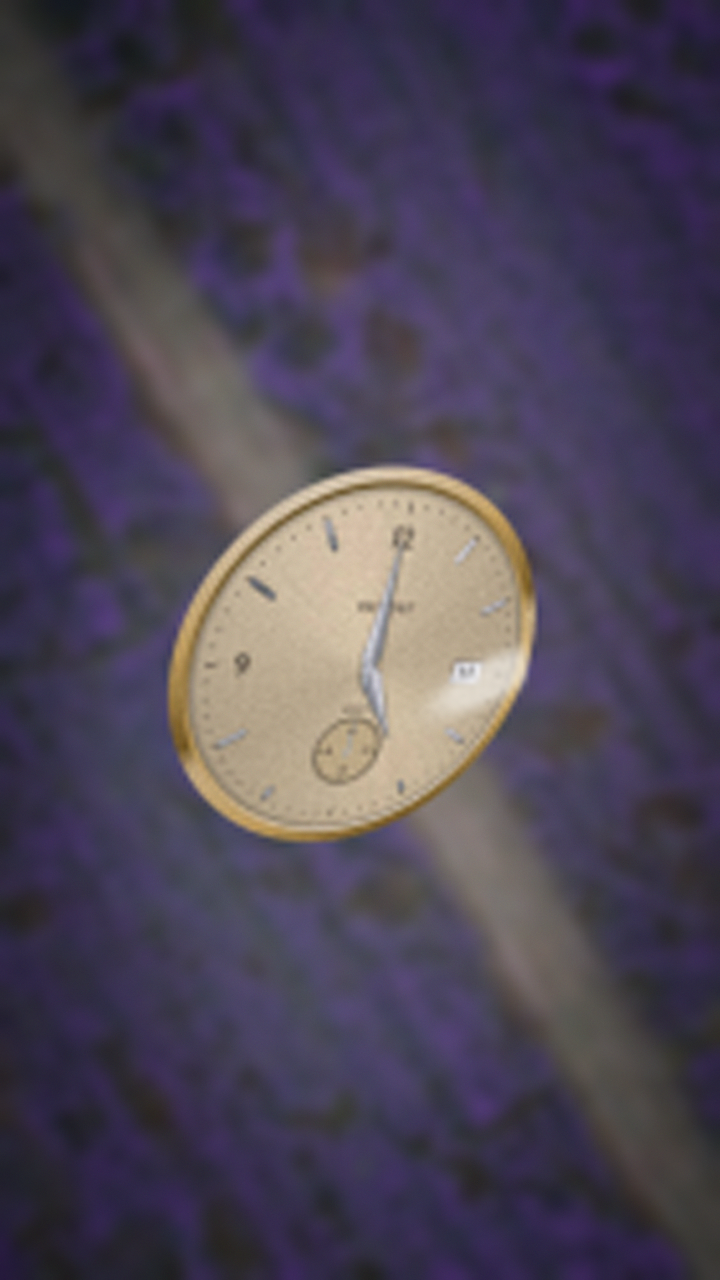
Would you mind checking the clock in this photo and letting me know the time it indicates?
5:00
